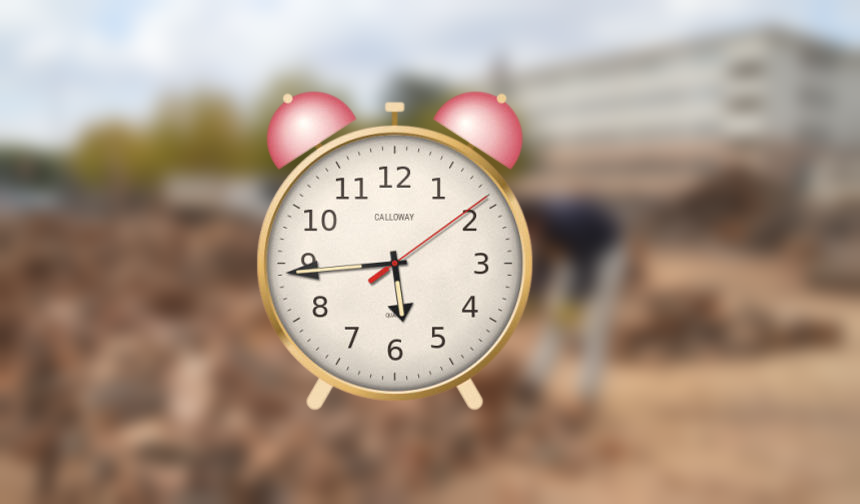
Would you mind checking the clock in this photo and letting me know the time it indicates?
5:44:09
